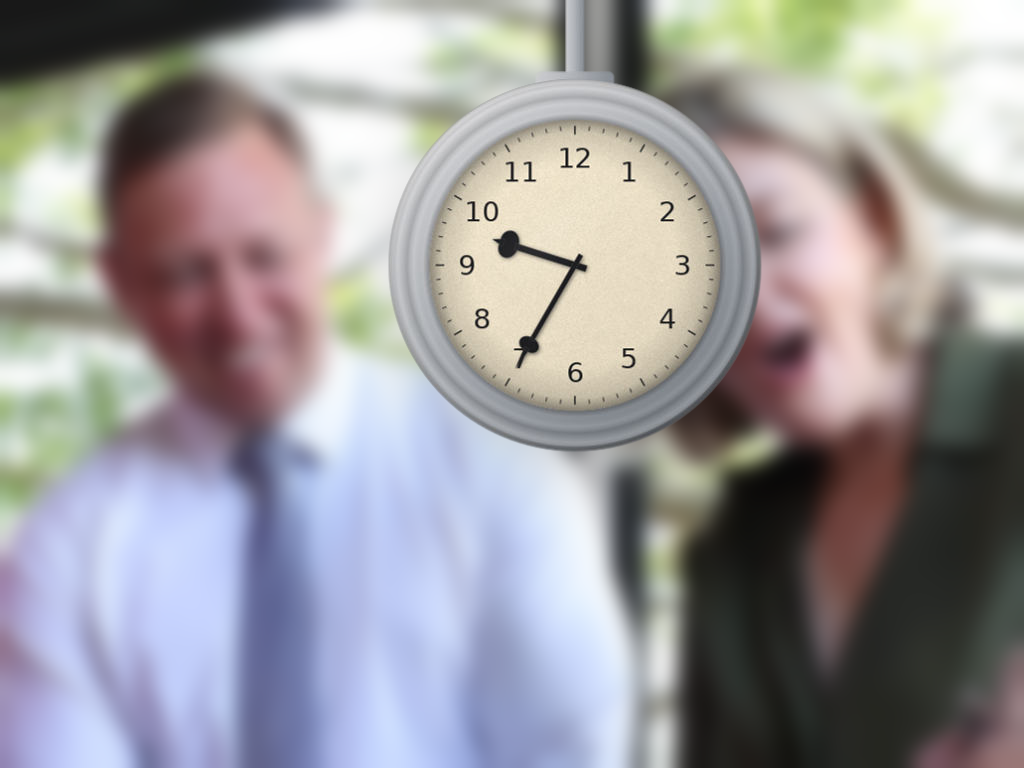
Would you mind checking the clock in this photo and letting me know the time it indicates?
9:35
